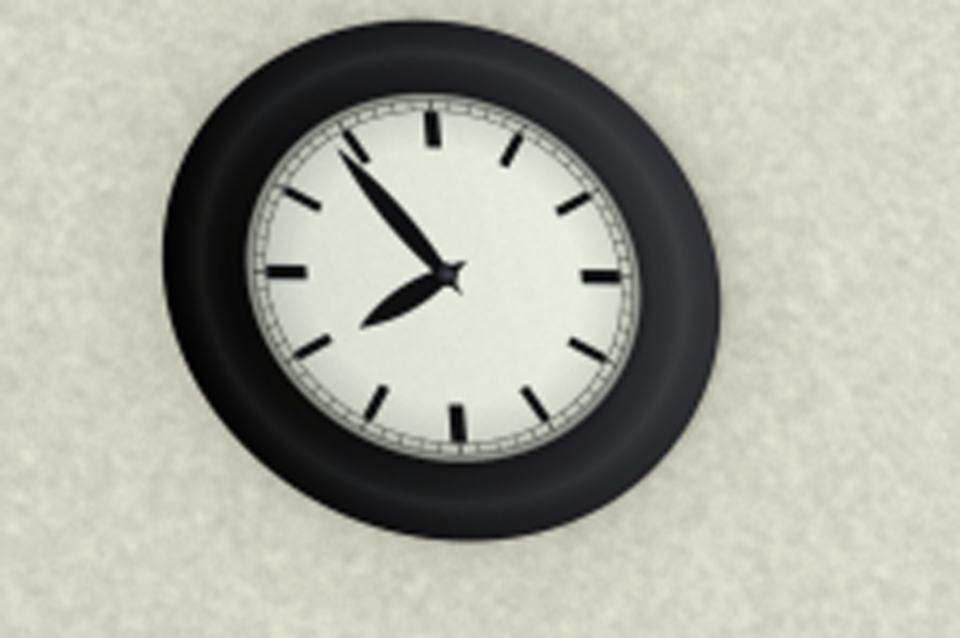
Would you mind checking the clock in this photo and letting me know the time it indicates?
7:54
